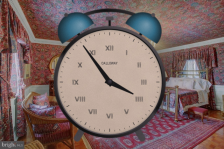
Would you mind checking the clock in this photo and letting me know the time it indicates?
3:54
